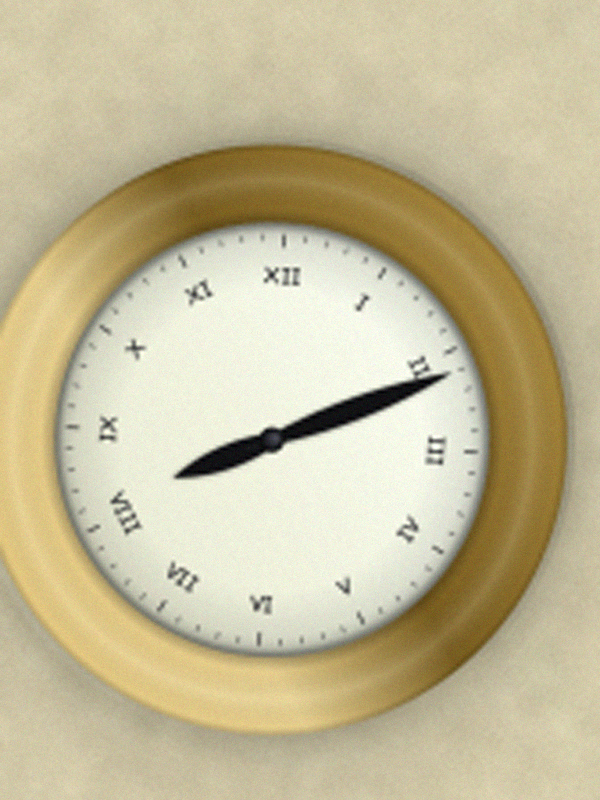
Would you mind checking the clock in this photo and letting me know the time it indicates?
8:11
